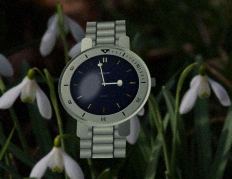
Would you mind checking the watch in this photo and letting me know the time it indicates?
2:58
